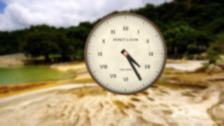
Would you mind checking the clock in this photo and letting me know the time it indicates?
4:25
